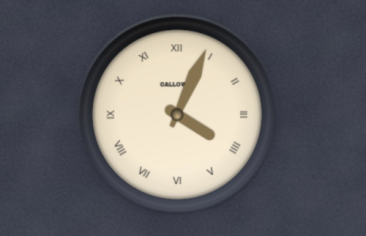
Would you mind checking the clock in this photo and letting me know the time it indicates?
4:04
